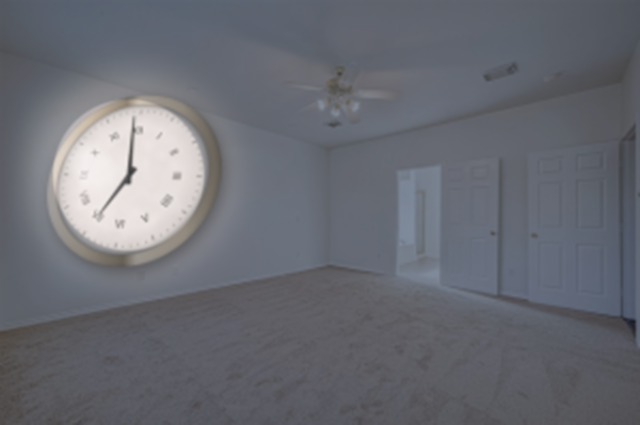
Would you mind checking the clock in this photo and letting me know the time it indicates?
6:59
